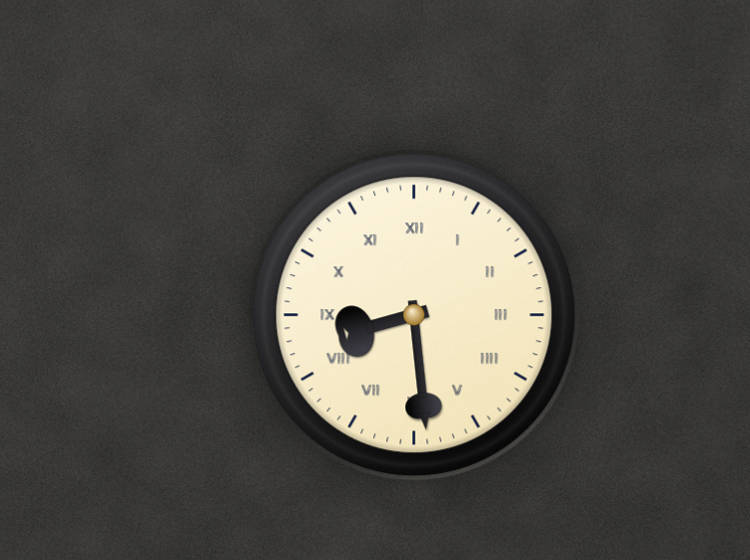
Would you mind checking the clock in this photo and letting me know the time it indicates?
8:29
